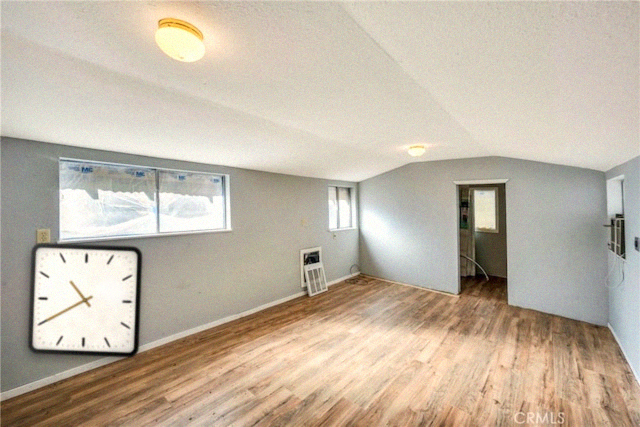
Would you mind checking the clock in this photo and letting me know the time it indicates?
10:40
